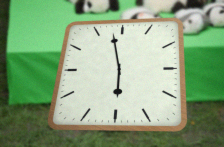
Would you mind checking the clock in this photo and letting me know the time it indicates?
5:58
